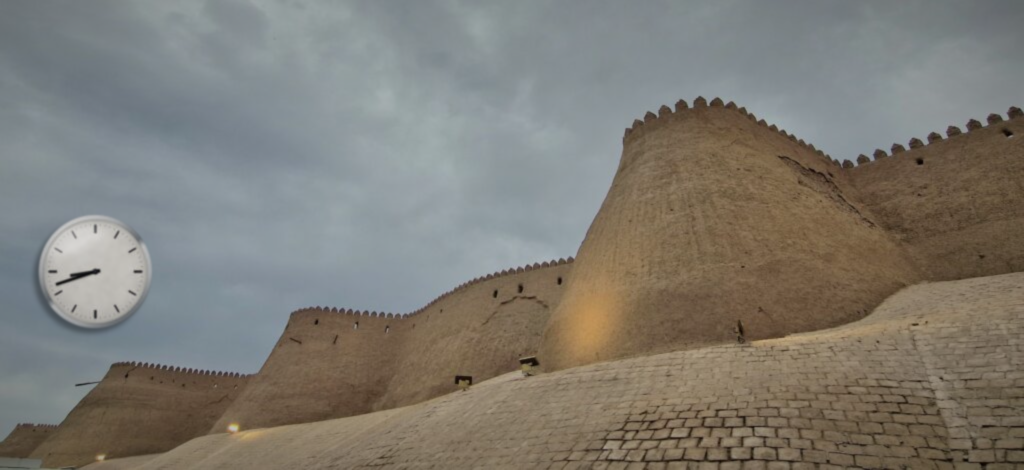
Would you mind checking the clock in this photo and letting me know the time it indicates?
8:42
